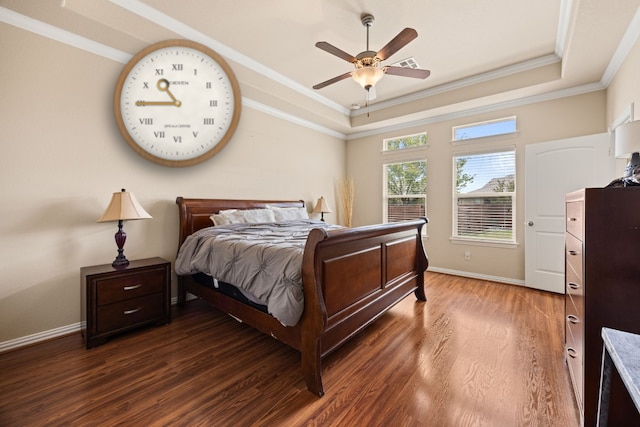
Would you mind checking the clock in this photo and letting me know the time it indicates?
10:45
